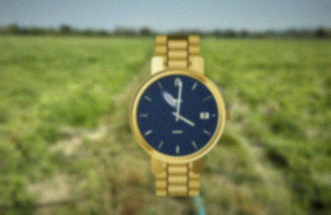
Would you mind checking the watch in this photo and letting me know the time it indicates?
4:01
